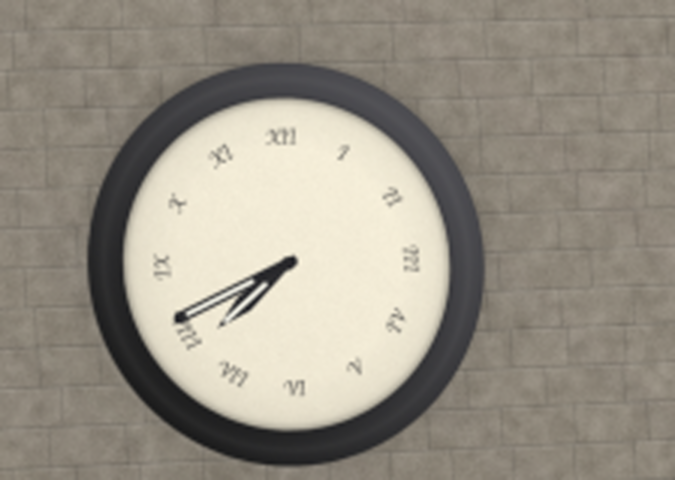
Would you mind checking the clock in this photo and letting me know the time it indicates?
7:41
